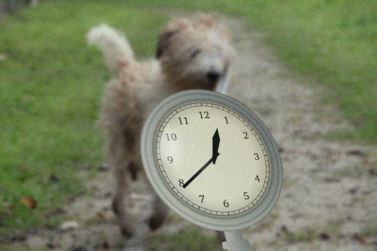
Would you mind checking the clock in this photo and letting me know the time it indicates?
12:39
